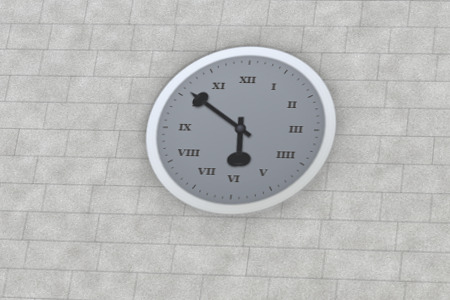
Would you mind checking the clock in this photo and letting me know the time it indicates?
5:51
